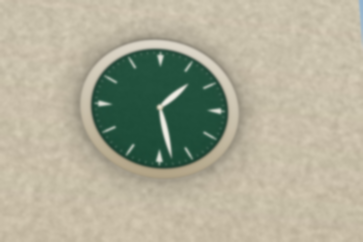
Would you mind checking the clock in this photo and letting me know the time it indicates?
1:28
